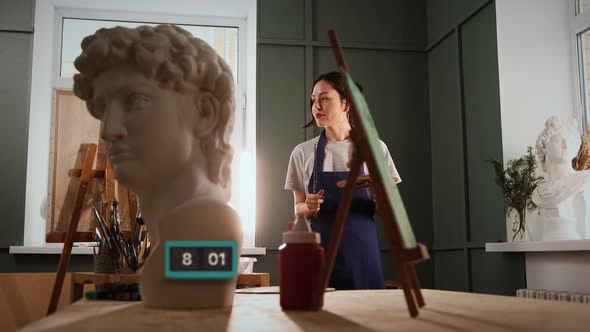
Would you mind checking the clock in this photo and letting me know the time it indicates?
8:01
